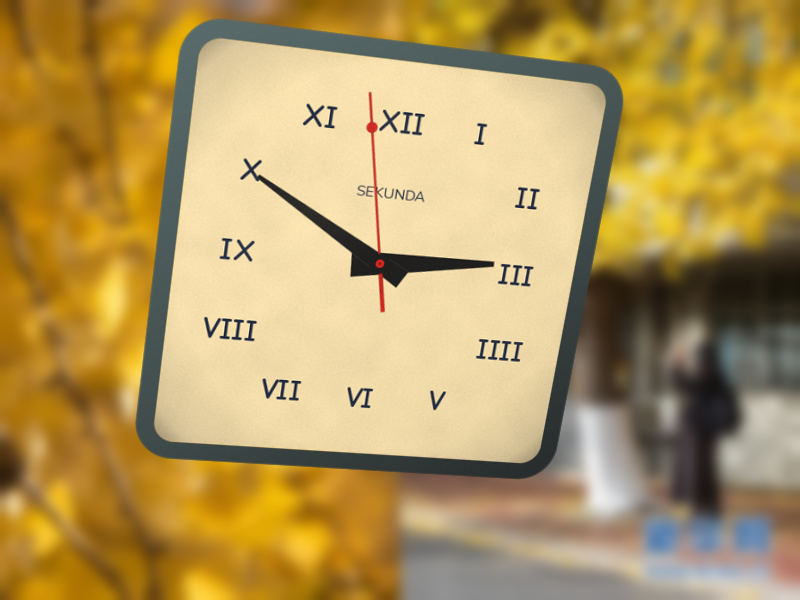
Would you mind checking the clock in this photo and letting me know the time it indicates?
2:49:58
